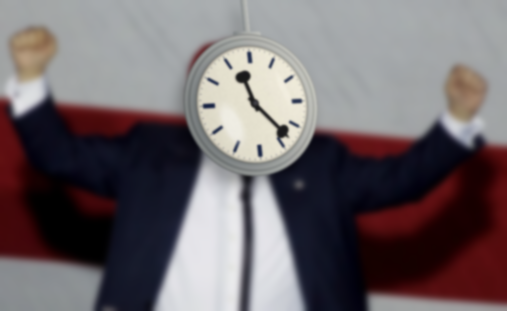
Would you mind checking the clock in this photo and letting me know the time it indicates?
11:23
